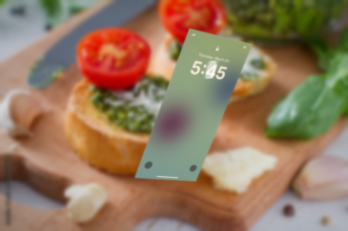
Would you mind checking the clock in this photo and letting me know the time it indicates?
5:45
